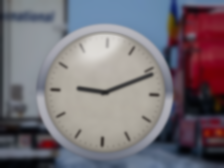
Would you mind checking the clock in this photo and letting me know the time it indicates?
9:11
